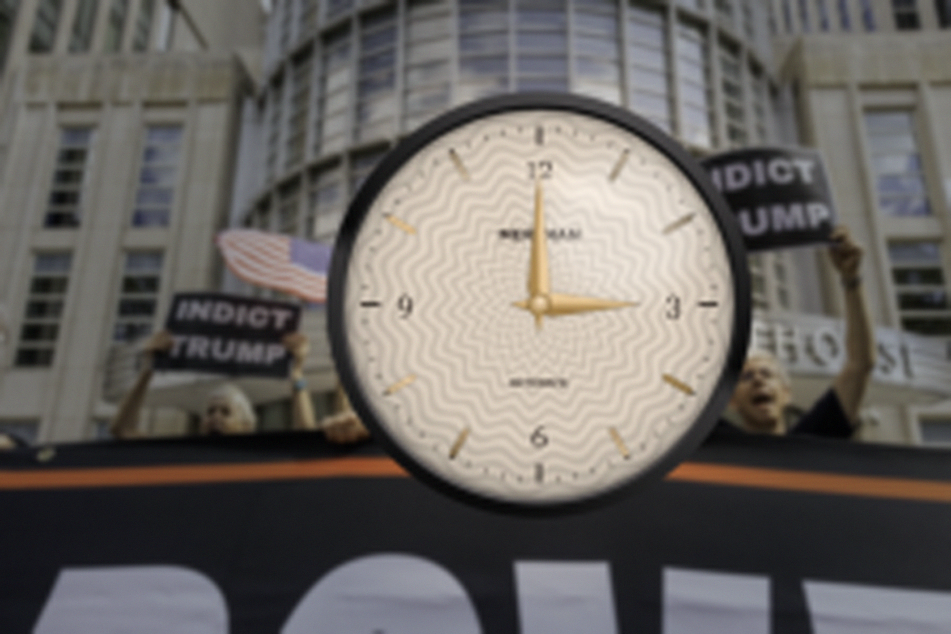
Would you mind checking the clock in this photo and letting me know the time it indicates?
3:00
